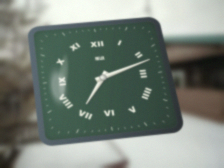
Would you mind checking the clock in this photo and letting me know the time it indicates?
7:12
